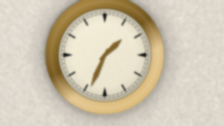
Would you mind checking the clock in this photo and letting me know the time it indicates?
1:34
